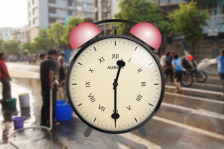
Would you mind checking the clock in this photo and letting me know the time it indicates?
12:30
